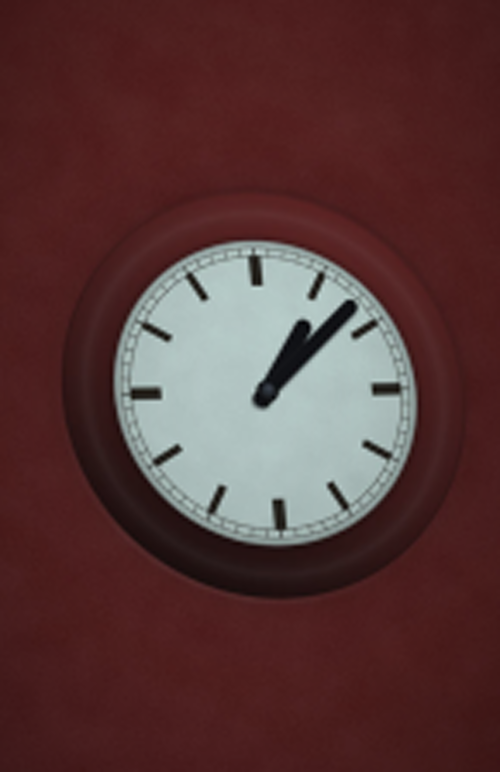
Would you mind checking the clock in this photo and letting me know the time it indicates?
1:08
